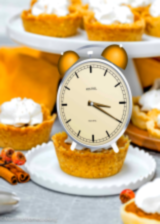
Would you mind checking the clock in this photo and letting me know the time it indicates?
3:20
